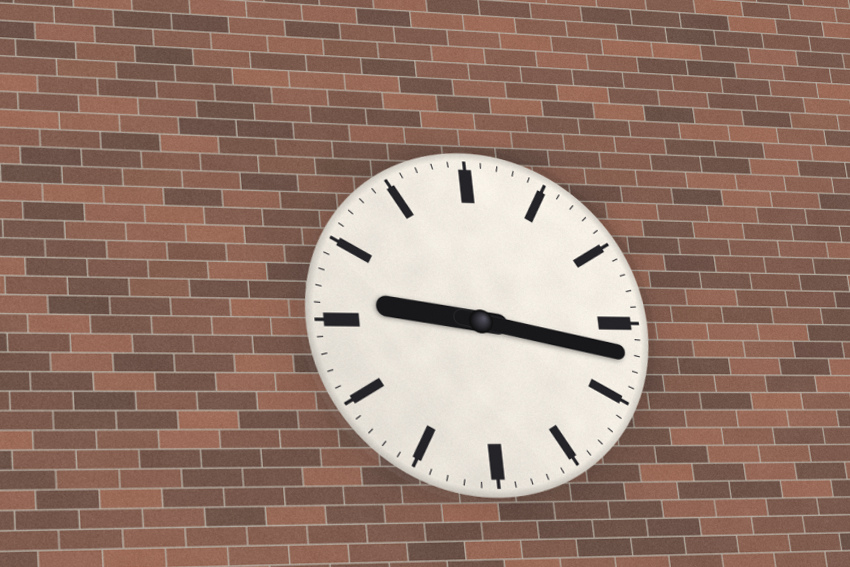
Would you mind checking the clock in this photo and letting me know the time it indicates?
9:17
